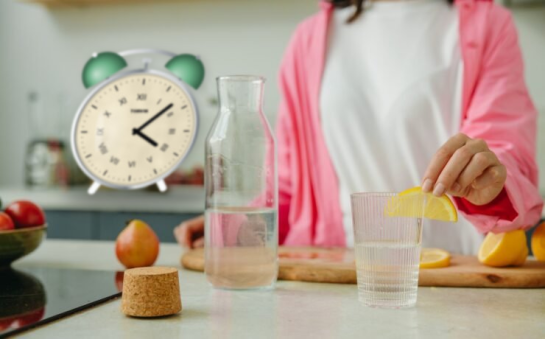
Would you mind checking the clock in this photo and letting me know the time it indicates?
4:08
